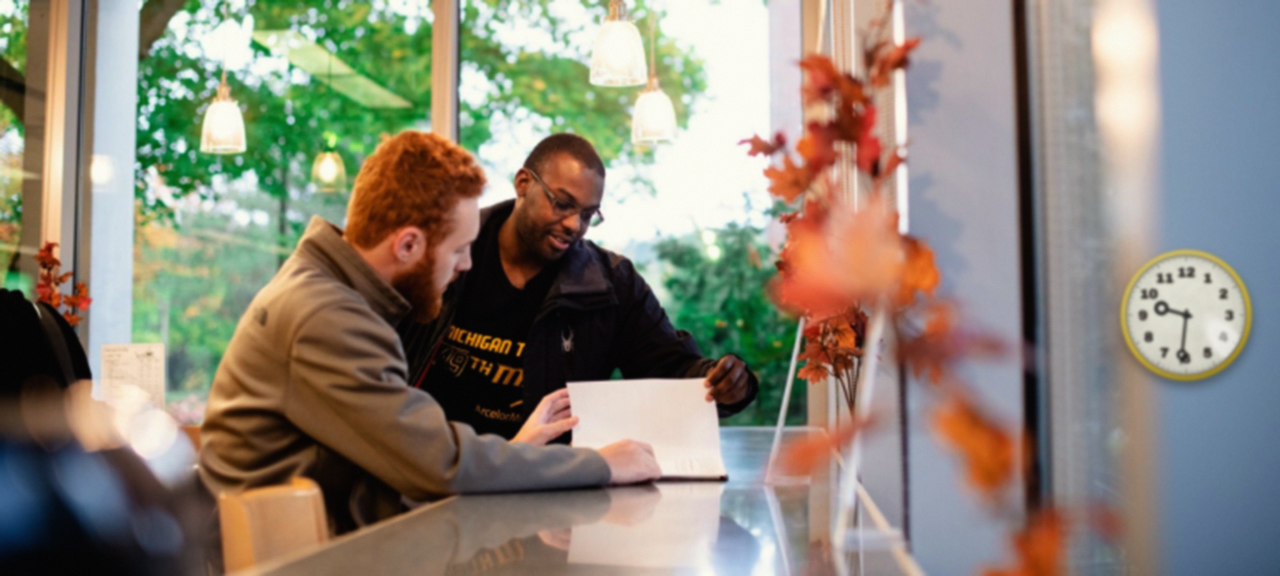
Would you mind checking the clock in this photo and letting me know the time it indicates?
9:31
